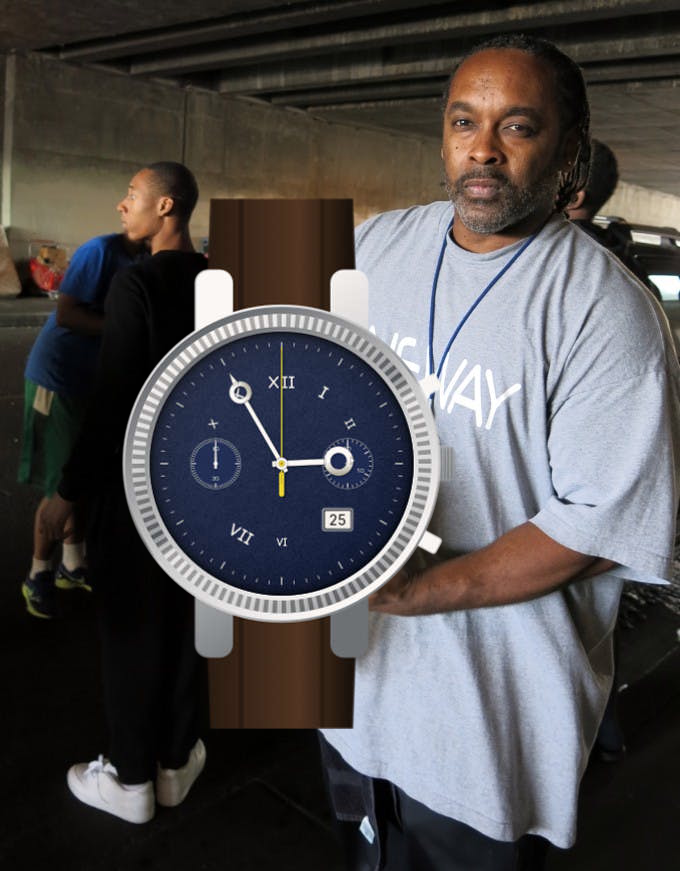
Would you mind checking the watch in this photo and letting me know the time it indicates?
2:55
